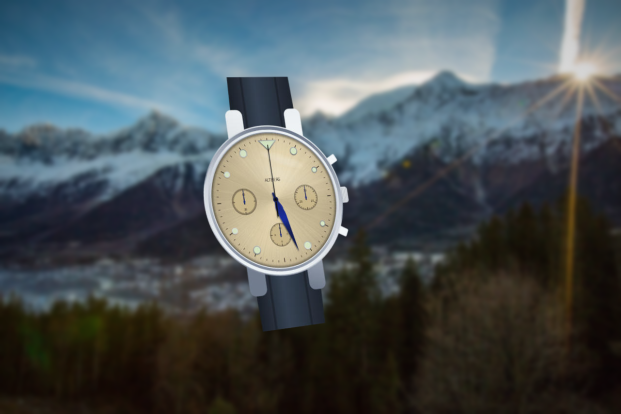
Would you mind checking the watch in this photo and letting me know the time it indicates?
5:27
